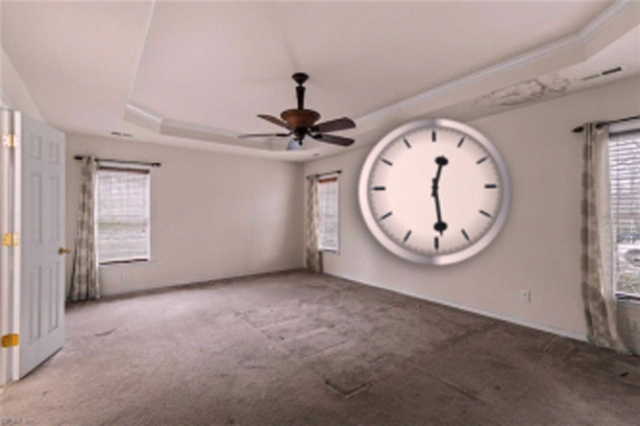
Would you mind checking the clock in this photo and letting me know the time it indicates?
12:29
